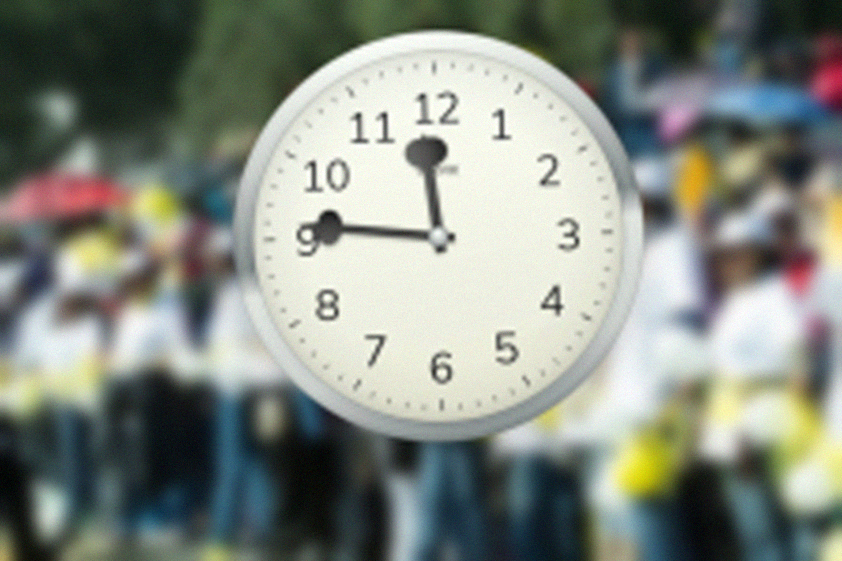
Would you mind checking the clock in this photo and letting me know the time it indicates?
11:46
